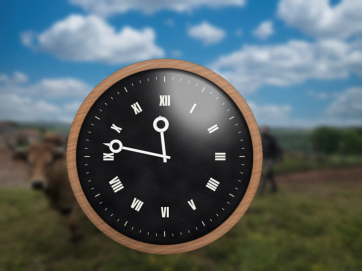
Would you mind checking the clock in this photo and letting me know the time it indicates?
11:47
